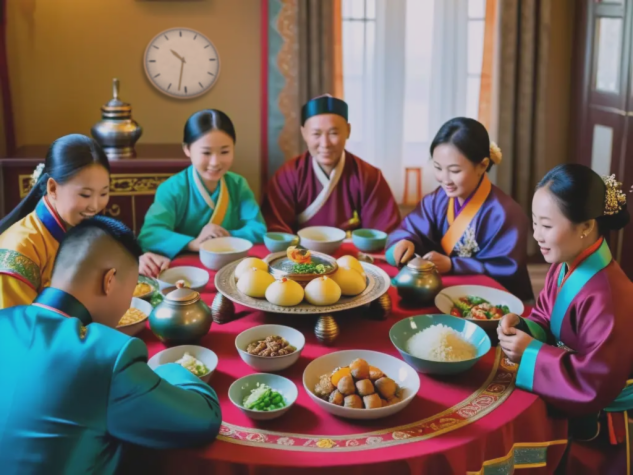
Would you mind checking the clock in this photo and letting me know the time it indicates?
10:32
